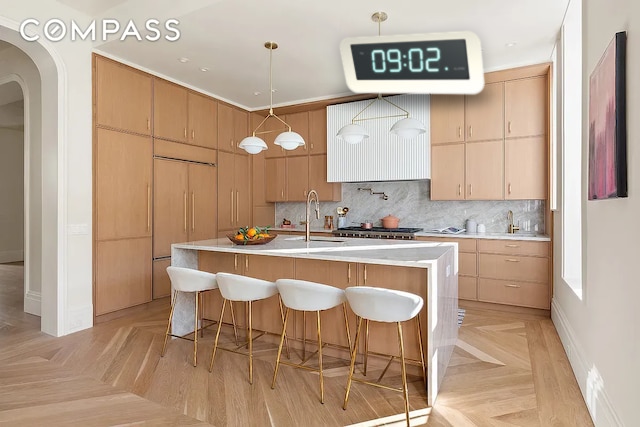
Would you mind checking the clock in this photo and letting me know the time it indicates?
9:02
